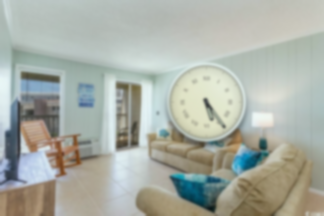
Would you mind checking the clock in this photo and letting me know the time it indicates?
5:24
